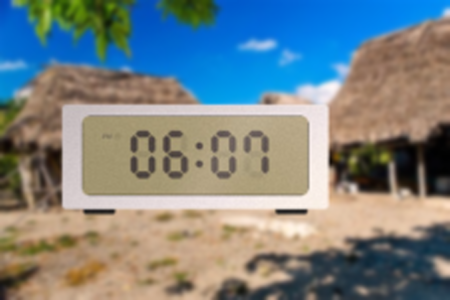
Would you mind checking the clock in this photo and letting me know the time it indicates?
6:07
